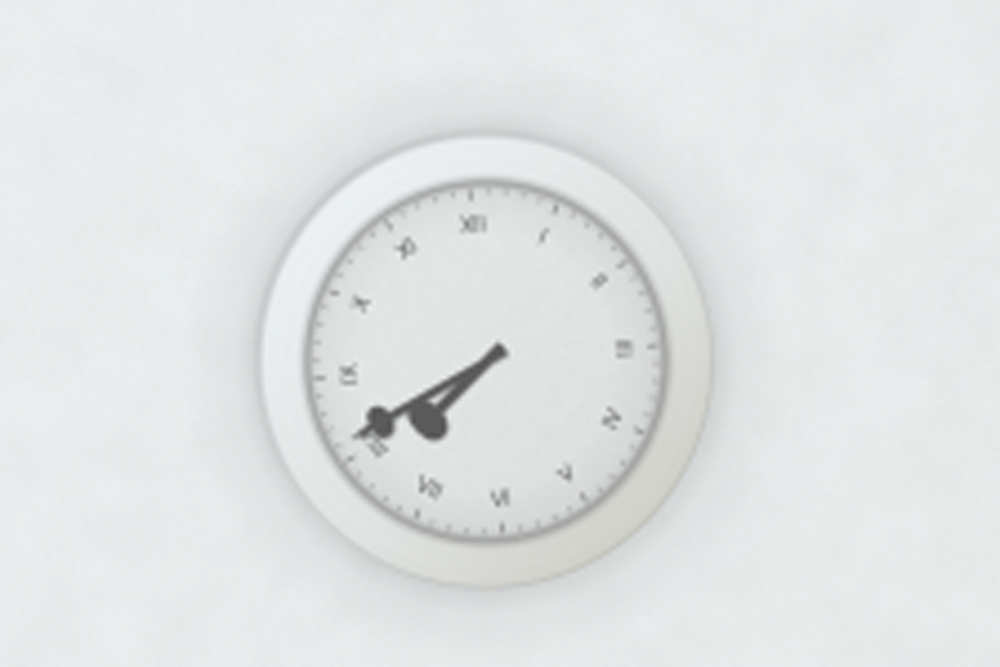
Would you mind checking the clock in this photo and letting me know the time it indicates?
7:41
